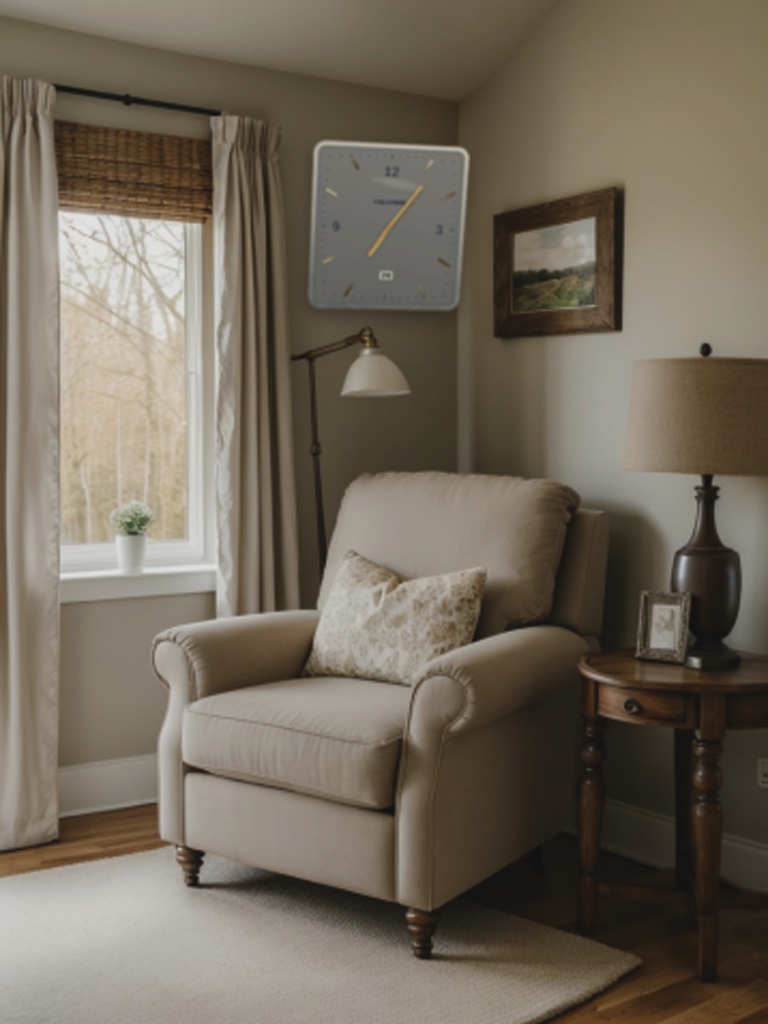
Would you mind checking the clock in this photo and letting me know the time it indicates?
7:06
